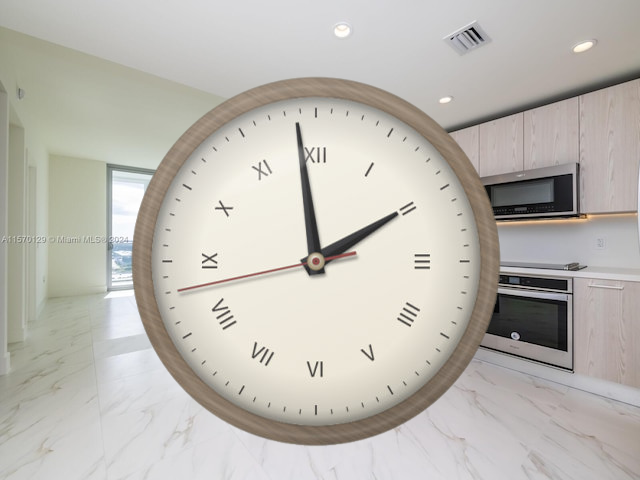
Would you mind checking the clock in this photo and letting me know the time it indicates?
1:58:43
